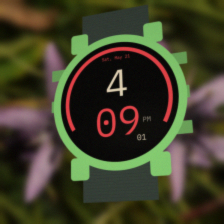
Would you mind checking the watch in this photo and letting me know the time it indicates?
4:09
